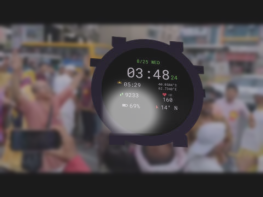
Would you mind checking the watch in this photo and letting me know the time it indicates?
3:48
